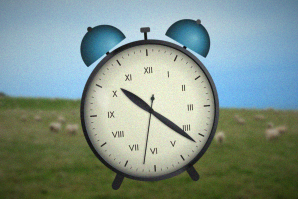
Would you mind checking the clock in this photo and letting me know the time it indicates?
10:21:32
